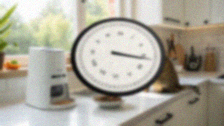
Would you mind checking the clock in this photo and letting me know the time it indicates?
3:16
